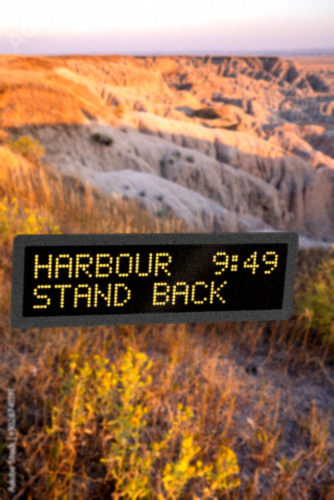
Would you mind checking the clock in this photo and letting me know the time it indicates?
9:49
